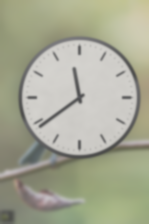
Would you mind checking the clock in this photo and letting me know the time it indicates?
11:39
